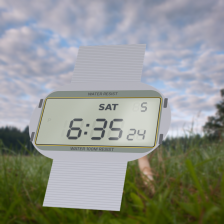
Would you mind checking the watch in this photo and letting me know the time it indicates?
6:35:24
